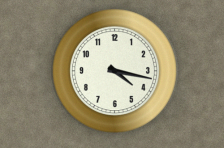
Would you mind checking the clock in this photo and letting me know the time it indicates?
4:17
